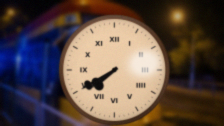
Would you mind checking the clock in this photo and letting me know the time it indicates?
7:40
